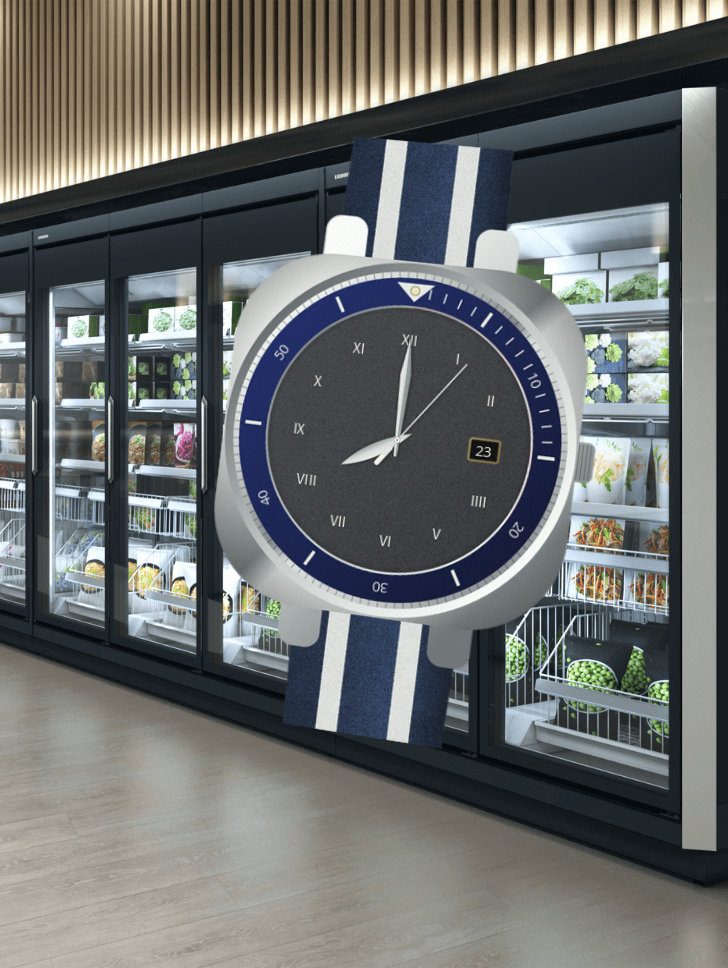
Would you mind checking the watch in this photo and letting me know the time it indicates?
8:00:06
